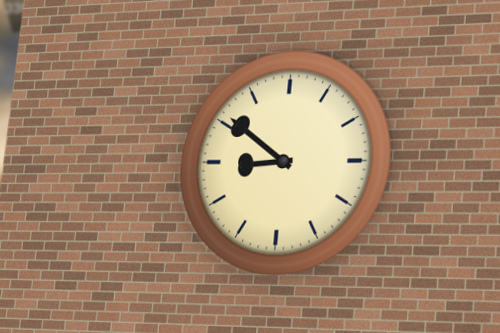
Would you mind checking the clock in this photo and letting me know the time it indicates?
8:51
